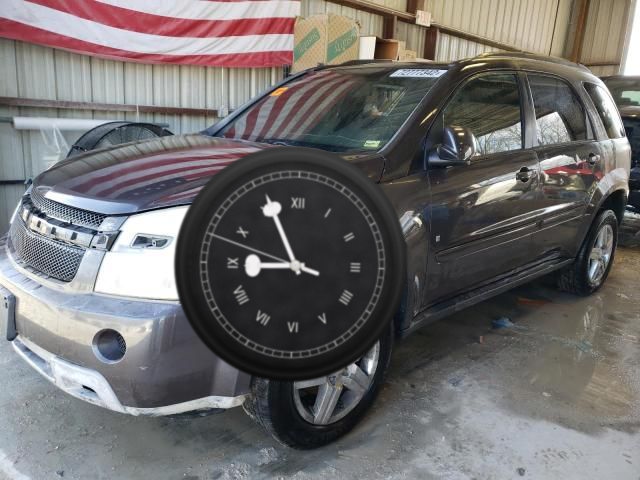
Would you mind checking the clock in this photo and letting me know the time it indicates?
8:55:48
